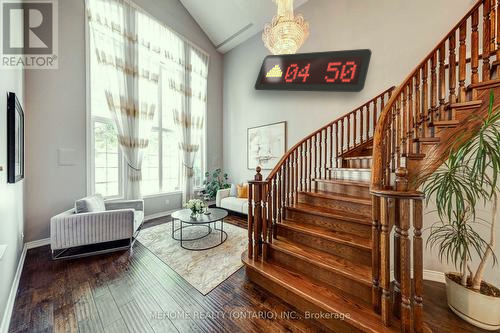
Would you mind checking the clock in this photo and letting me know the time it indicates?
4:50
